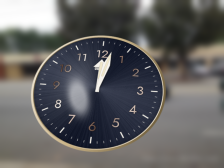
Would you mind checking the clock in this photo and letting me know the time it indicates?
12:02
